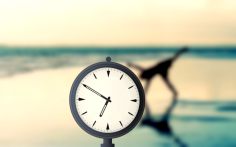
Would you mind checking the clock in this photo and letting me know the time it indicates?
6:50
